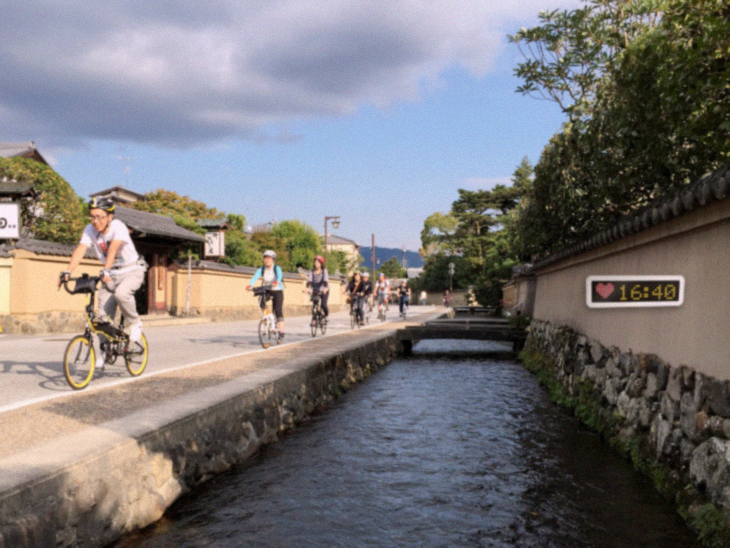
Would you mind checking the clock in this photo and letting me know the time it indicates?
16:40
